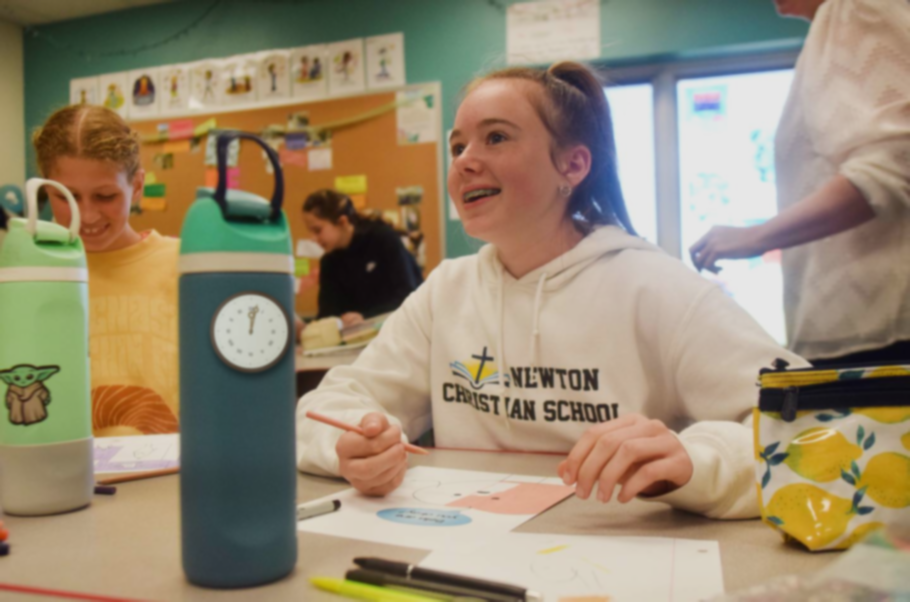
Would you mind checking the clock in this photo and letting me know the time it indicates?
12:02
